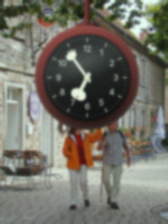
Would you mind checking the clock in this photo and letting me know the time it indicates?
6:54
